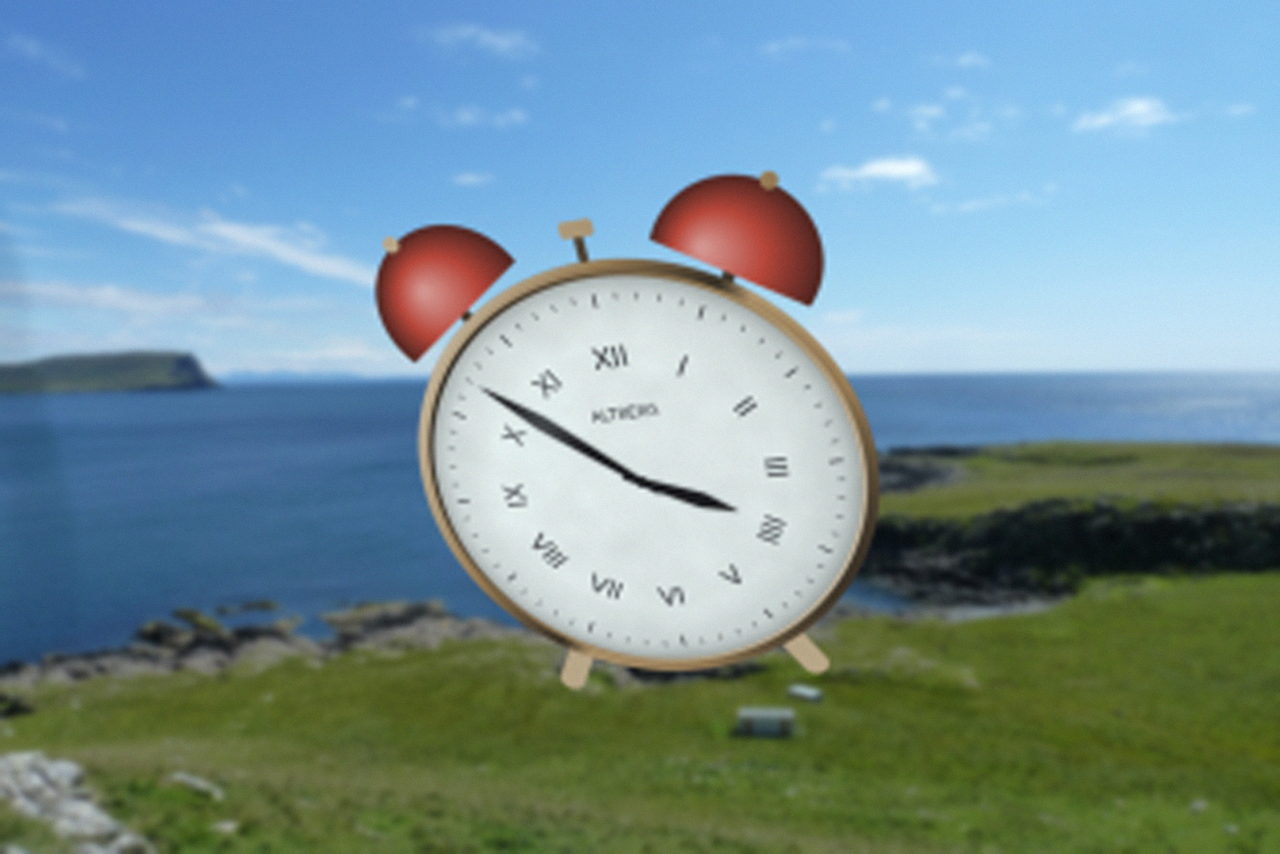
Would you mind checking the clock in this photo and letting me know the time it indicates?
3:52
